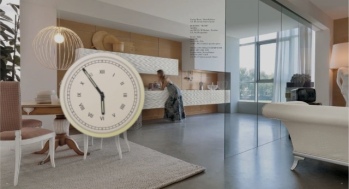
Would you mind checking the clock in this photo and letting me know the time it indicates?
5:54
